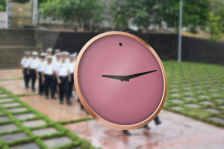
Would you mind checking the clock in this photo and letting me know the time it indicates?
9:13
